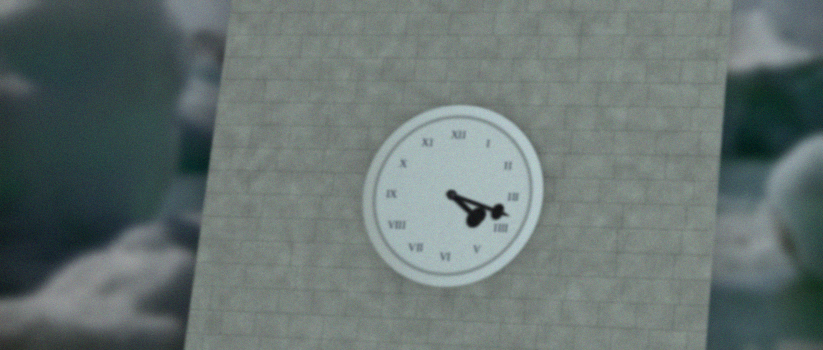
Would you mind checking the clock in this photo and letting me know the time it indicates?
4:18
